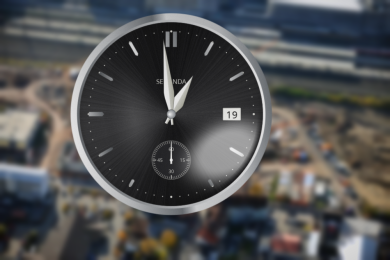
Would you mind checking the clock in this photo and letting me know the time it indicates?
12:59
